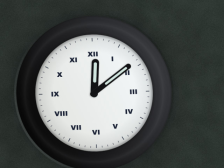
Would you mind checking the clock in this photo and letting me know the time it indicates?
12:09
